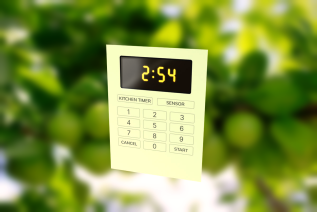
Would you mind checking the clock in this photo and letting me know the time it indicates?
2:54
